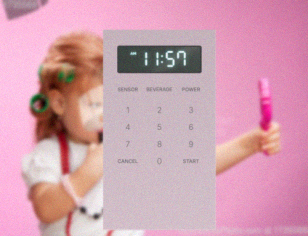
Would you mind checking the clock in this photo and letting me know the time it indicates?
11:57
